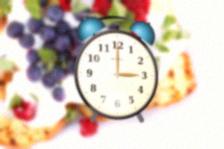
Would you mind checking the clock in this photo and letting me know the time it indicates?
3:00
